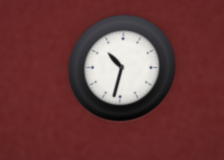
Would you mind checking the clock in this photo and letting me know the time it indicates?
10:32
